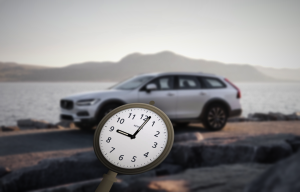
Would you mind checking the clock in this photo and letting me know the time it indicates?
9:02
